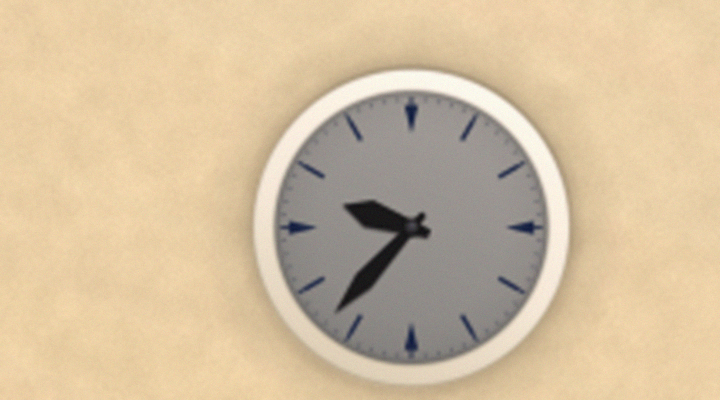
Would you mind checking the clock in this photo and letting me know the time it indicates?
9:37
